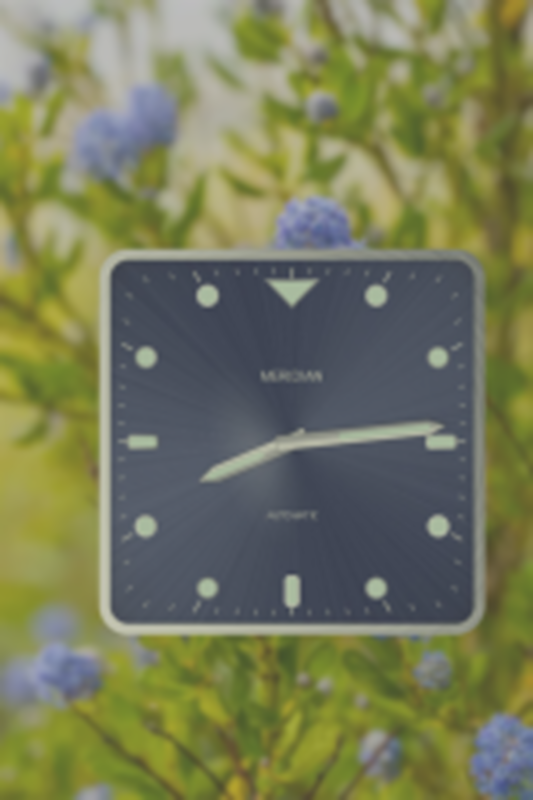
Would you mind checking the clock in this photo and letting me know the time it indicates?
8:14
